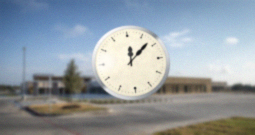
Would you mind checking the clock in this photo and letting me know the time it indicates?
12:08
